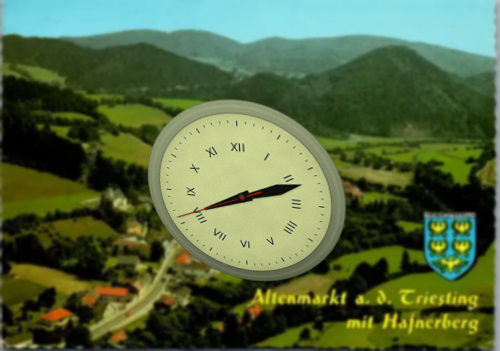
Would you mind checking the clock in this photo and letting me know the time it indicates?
8:11:41
